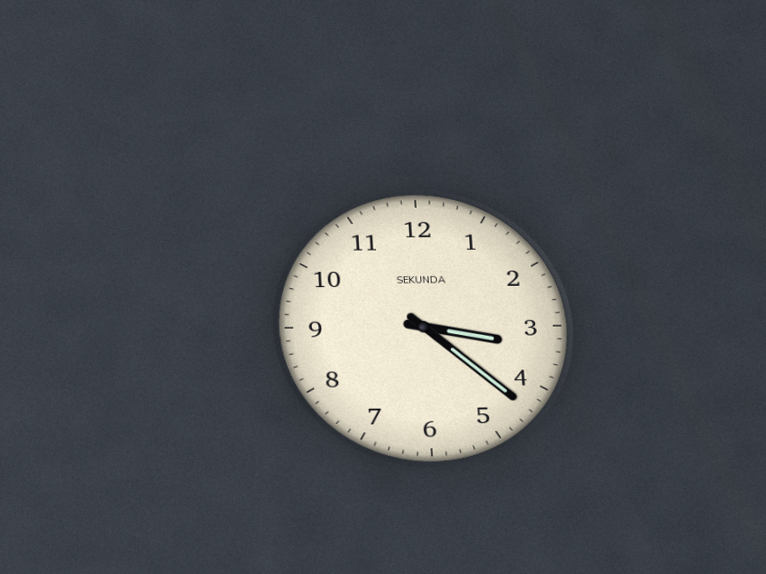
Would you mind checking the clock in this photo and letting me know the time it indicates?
3:22
